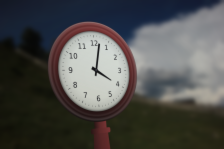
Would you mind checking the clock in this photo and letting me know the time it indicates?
4:02
